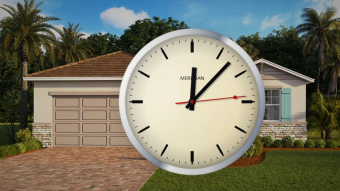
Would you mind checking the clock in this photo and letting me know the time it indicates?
12:07:14
